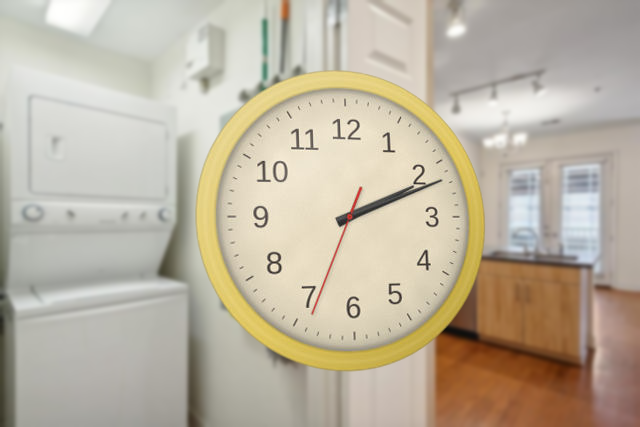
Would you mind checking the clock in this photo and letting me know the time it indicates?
2:11:34
